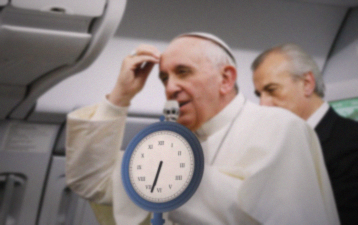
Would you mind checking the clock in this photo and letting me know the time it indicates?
6:33
